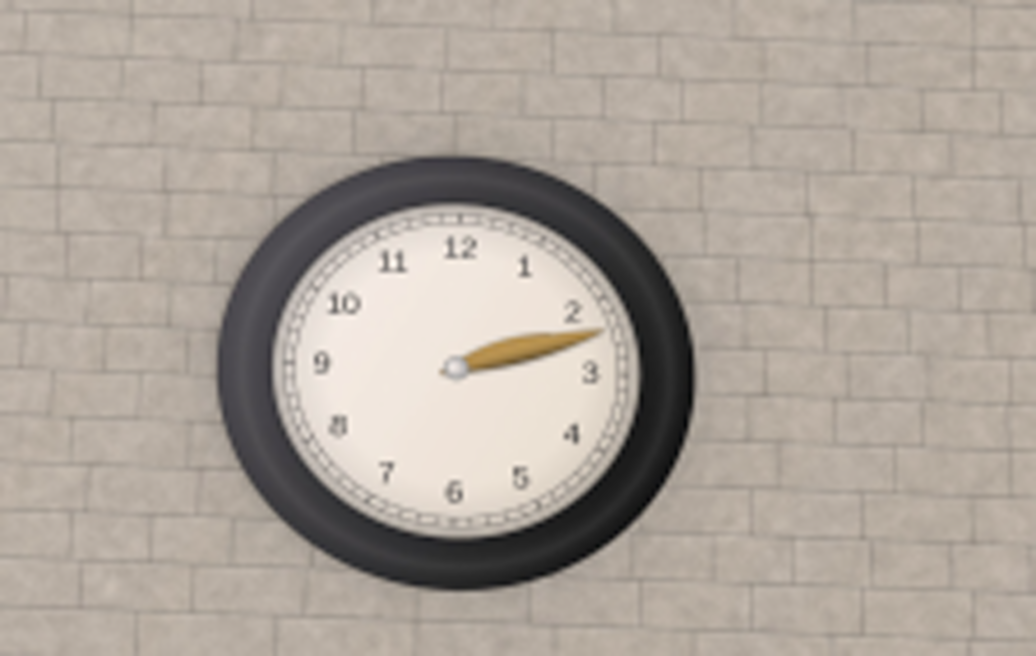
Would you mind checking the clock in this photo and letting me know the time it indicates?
2:12
